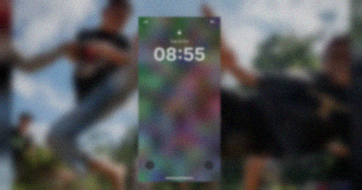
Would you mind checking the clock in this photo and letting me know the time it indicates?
8:55
